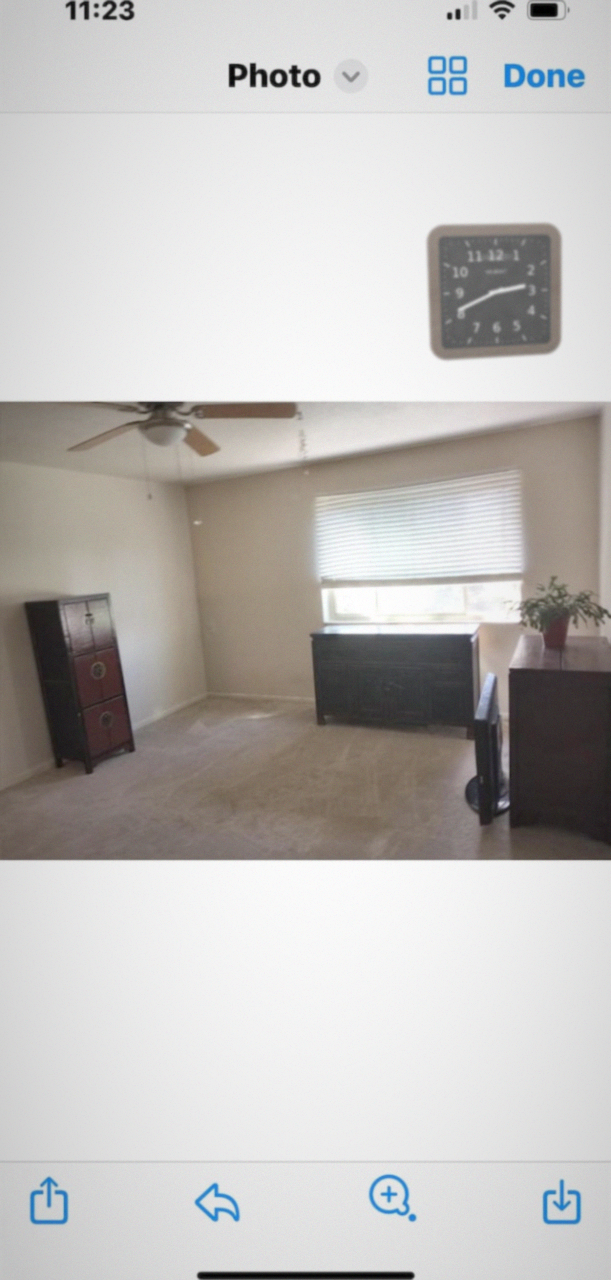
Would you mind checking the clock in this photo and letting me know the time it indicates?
2:41
